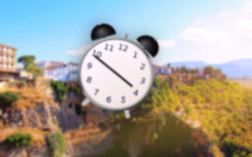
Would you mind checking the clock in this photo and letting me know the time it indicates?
3:49
